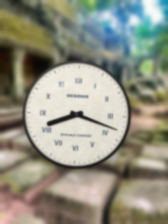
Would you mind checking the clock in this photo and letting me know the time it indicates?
8:18
